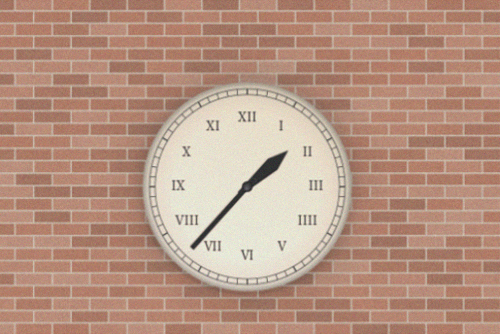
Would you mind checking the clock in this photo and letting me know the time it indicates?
1:37
